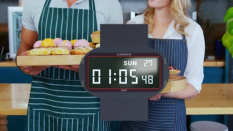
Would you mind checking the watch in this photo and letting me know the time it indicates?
1:05:48
